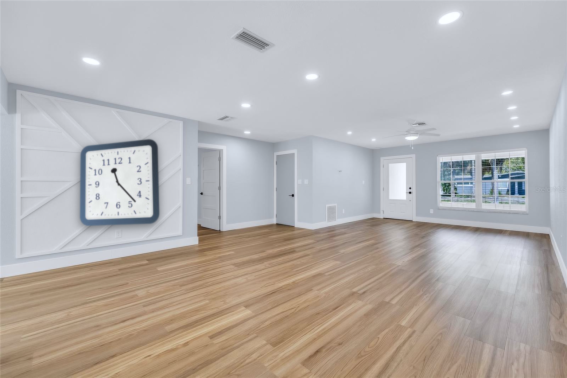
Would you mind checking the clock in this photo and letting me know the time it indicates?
11:23
